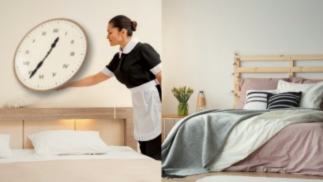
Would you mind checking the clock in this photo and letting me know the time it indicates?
12:34
